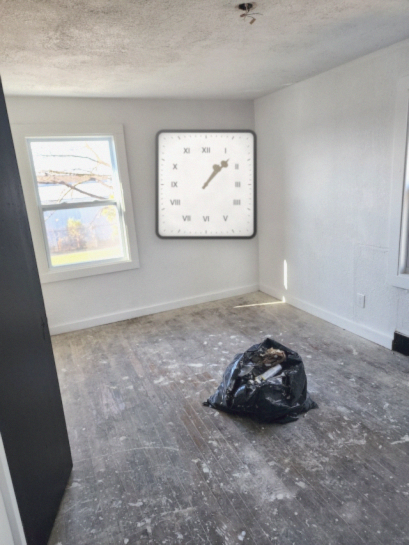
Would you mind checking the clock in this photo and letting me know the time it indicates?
1:07
